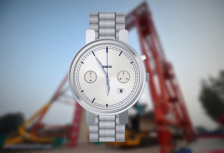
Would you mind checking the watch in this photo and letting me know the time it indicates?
5:55
